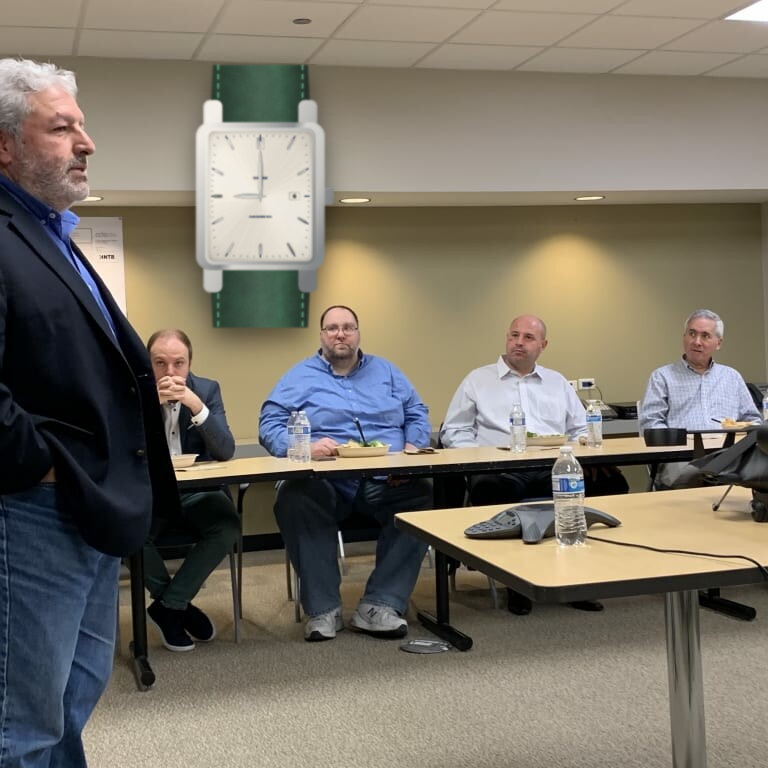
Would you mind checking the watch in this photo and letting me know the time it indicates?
9:00
